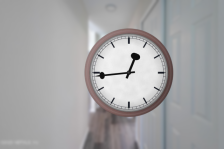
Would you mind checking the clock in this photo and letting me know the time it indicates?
12:44
